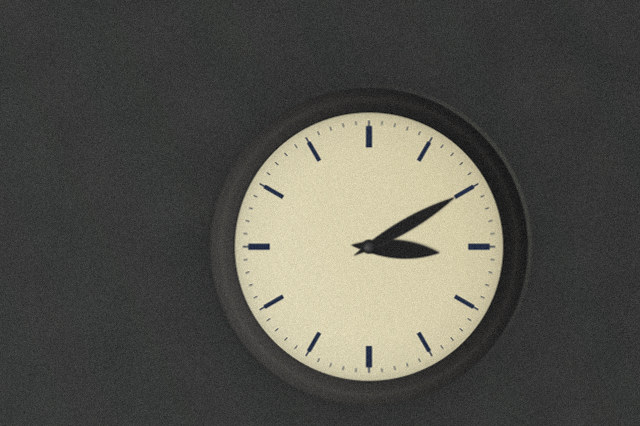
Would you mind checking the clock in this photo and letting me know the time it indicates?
3:10
